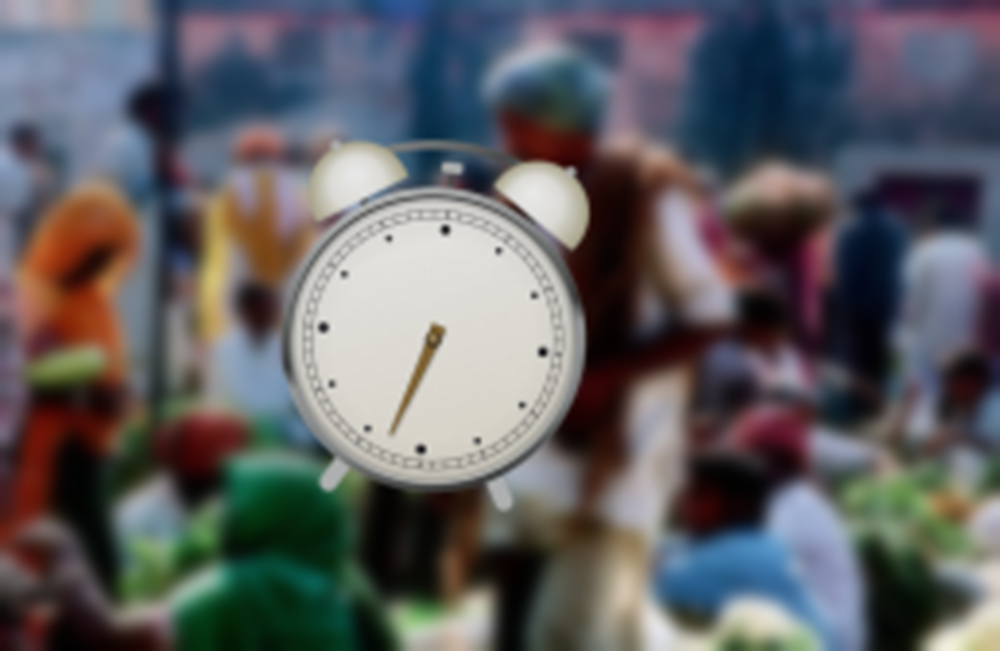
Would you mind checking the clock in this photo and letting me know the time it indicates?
6:33
